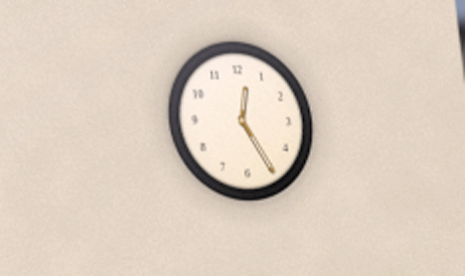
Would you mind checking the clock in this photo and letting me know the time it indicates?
12:25
